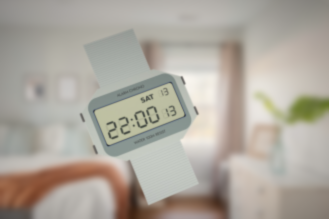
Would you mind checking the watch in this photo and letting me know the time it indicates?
22:00:13
